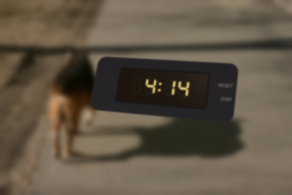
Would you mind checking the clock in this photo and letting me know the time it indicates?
4:14
